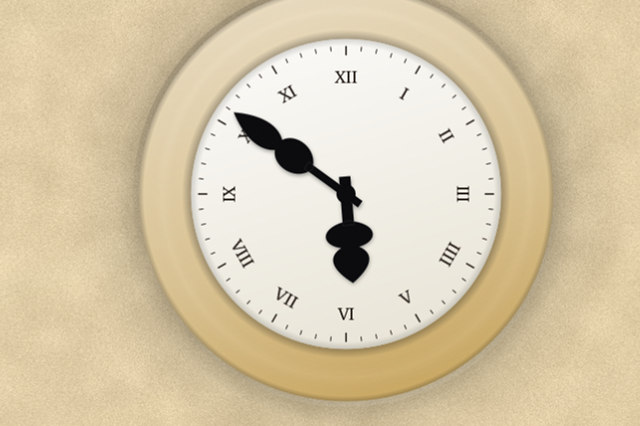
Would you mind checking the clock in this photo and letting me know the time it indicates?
5:51
